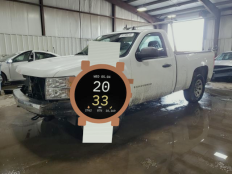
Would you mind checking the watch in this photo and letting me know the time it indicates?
20:33
